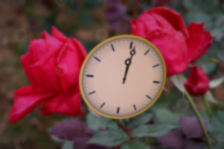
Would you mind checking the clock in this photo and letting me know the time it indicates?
12:01
